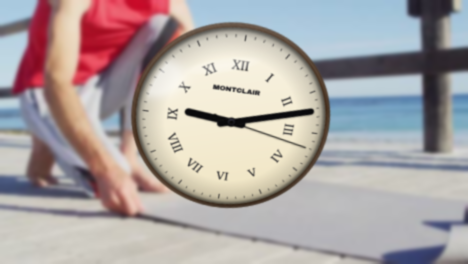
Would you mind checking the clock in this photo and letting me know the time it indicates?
9:12:17
